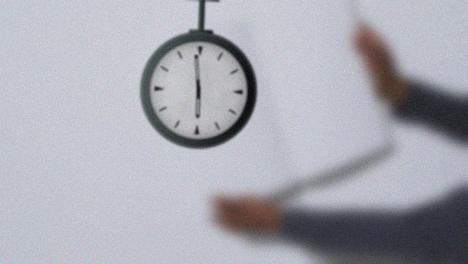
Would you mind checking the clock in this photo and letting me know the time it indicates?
5:59
